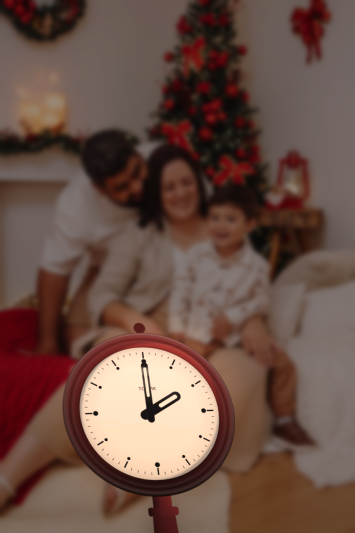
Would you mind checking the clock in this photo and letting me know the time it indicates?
2:00
